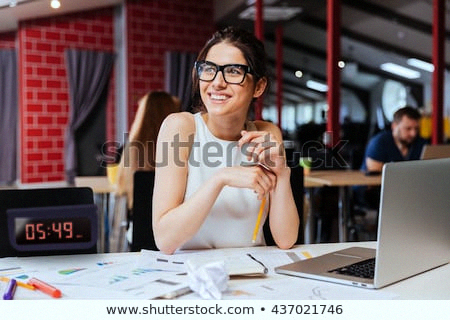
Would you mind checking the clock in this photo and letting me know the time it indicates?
5:49
